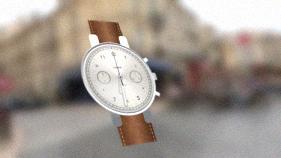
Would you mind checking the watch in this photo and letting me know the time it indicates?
6:31
